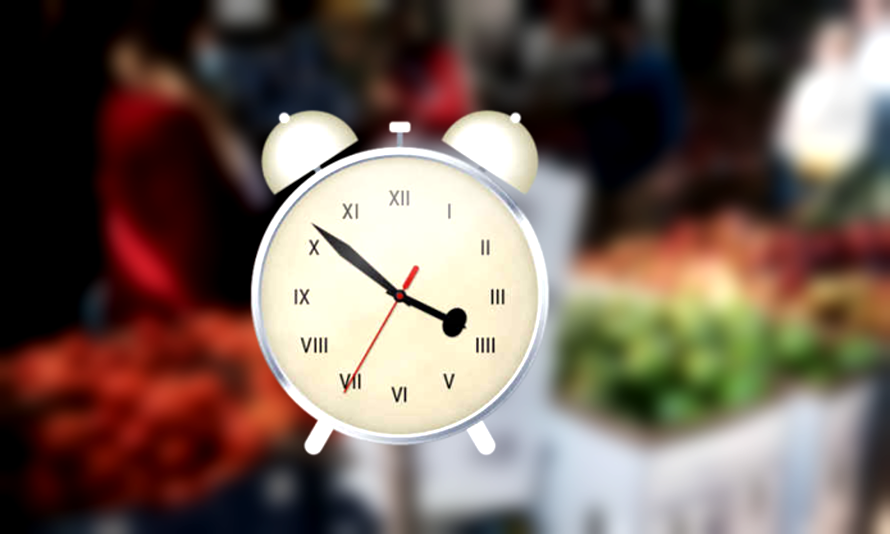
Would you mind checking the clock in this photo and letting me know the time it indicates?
3:51:35
